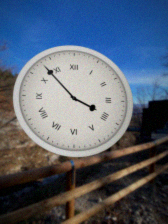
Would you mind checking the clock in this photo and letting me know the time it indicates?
3:53
